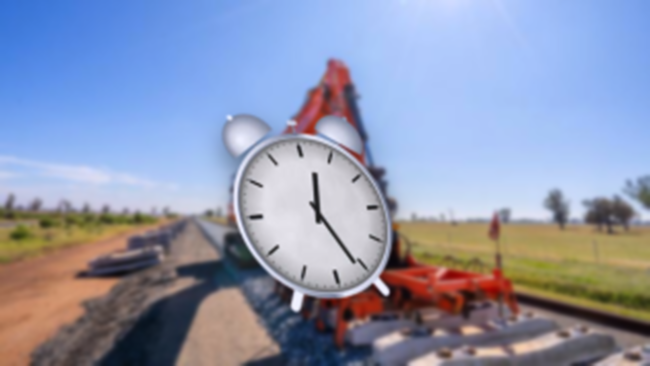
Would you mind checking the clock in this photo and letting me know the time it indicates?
12:26
